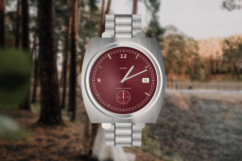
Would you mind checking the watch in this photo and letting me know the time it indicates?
1:11
